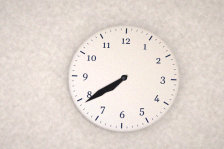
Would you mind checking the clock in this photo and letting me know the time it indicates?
7:39
